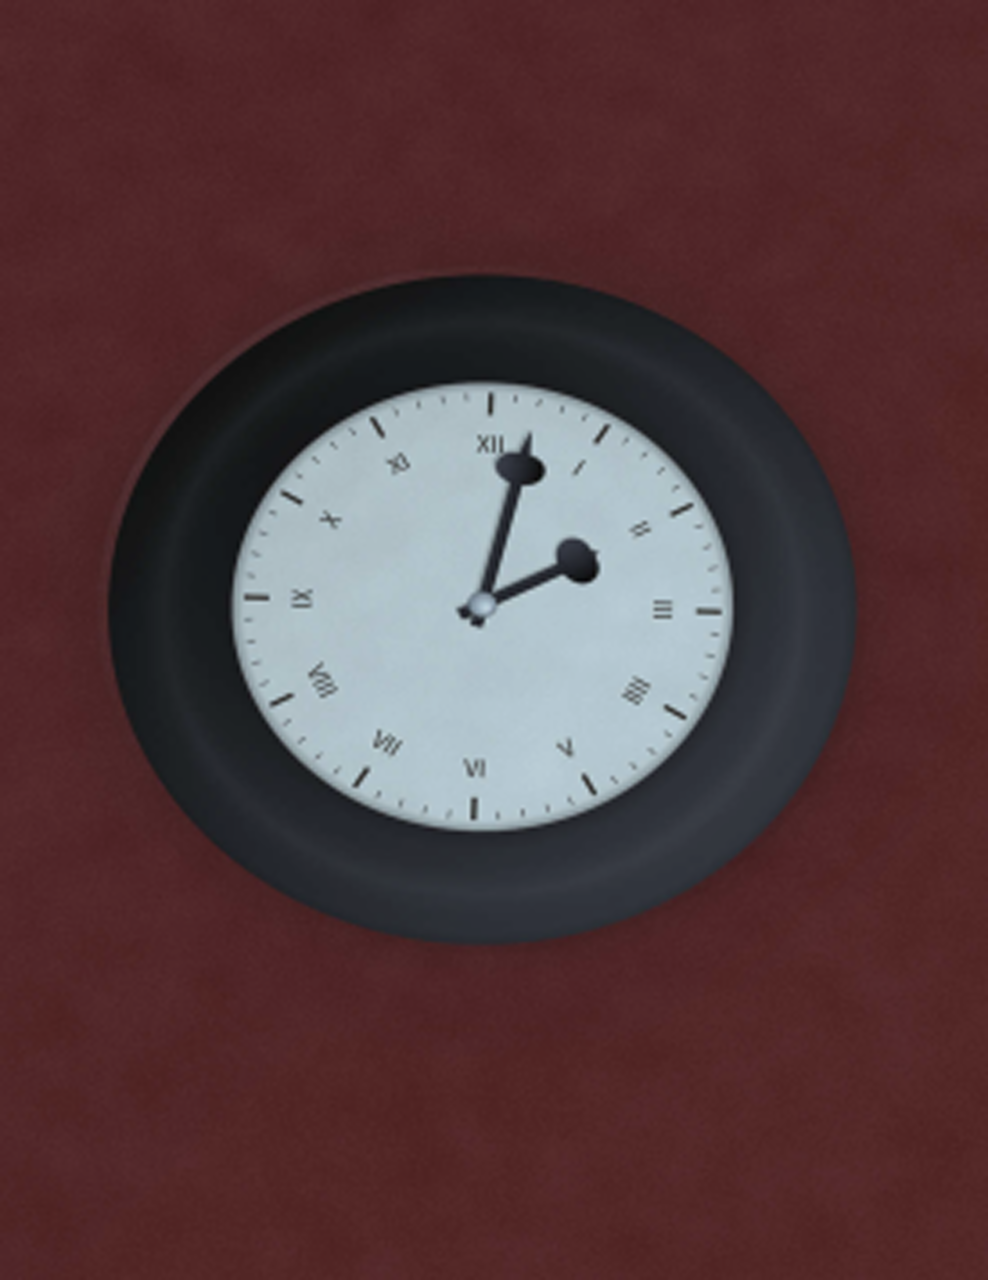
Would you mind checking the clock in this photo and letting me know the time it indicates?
2:02
